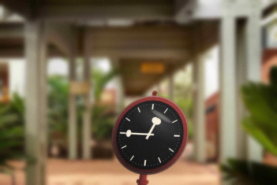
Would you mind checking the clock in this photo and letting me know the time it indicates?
12:45
